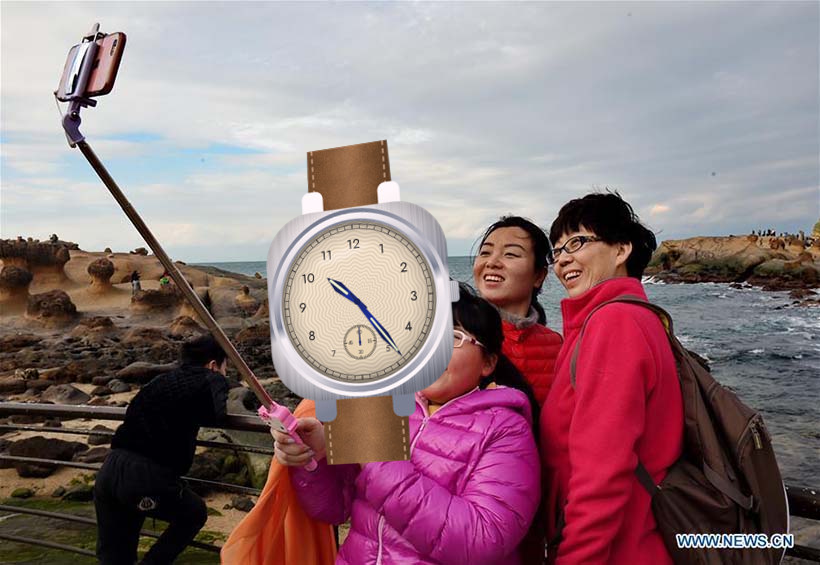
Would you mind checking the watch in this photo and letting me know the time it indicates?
10:24
